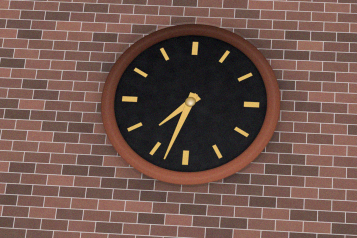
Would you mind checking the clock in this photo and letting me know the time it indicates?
7:33
